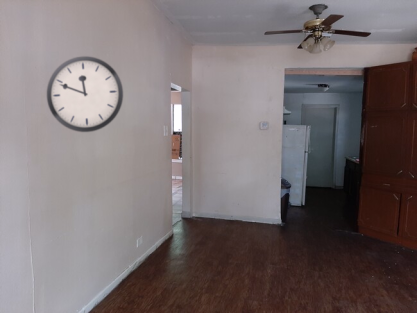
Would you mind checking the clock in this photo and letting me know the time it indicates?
11:49
